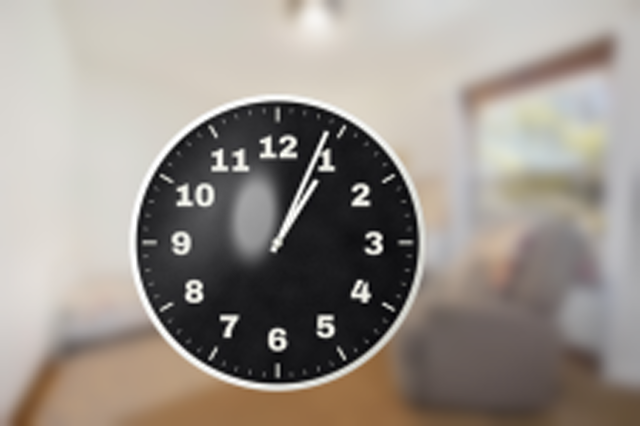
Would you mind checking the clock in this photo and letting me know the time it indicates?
1:04
